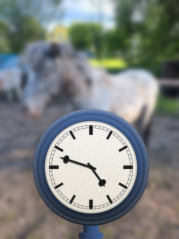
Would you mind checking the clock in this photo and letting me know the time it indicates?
4:48
